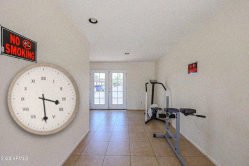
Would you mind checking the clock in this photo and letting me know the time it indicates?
3:29
